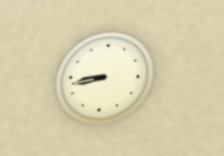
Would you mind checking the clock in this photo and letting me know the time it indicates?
8:43
